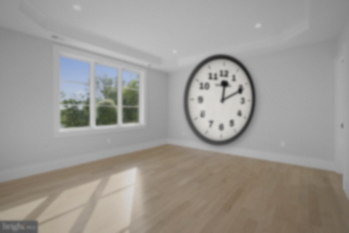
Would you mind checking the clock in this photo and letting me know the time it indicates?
12:11
